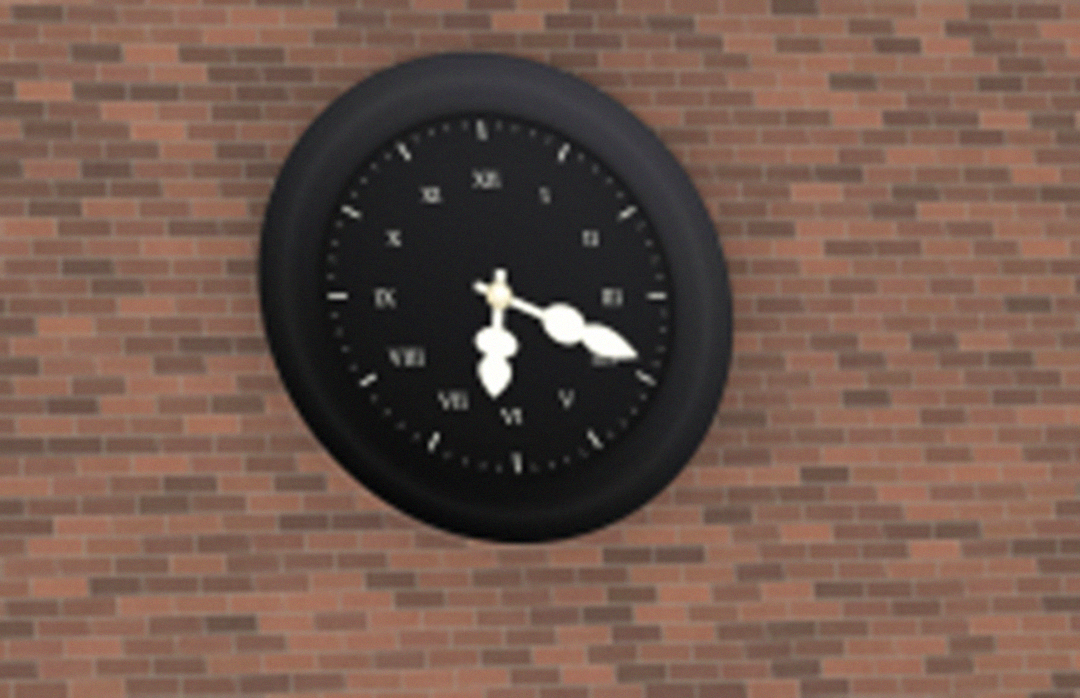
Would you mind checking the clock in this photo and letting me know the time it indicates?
6:19
